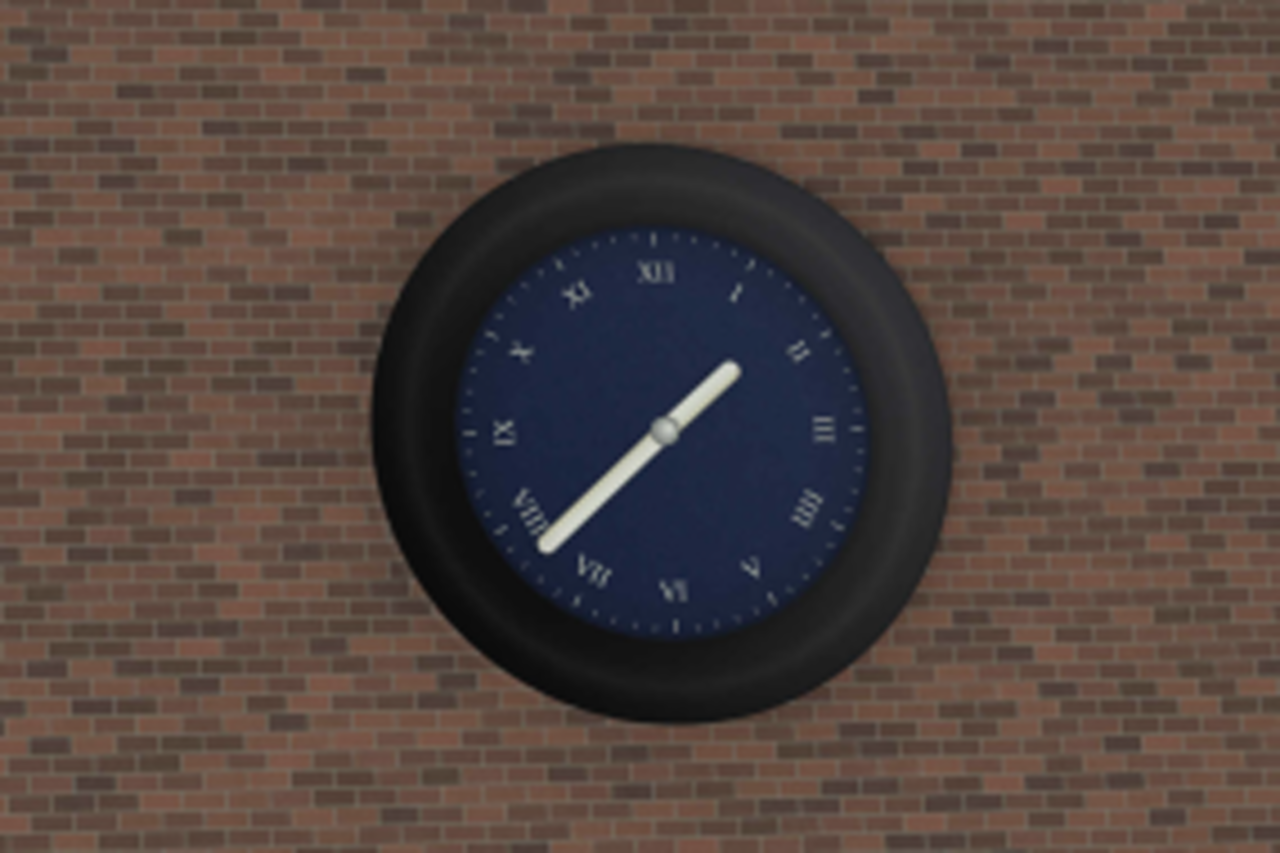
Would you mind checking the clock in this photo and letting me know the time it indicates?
1:38
